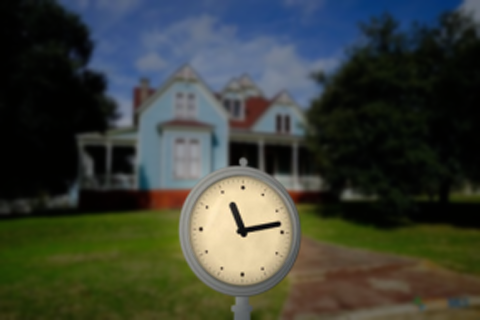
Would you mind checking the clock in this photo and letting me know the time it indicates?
11:13
